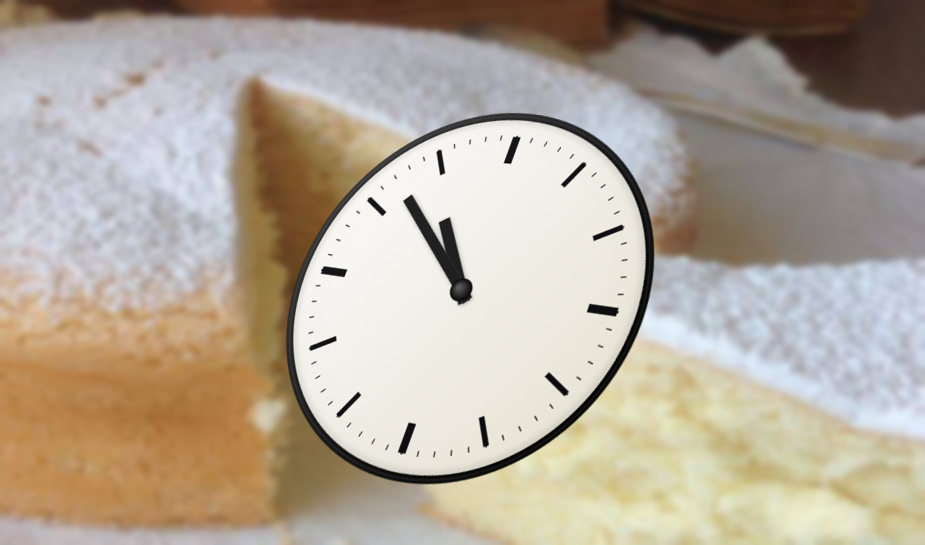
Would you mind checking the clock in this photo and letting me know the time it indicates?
10:52
